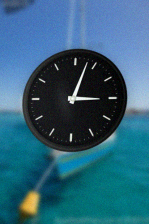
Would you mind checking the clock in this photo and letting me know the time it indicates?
3:03
